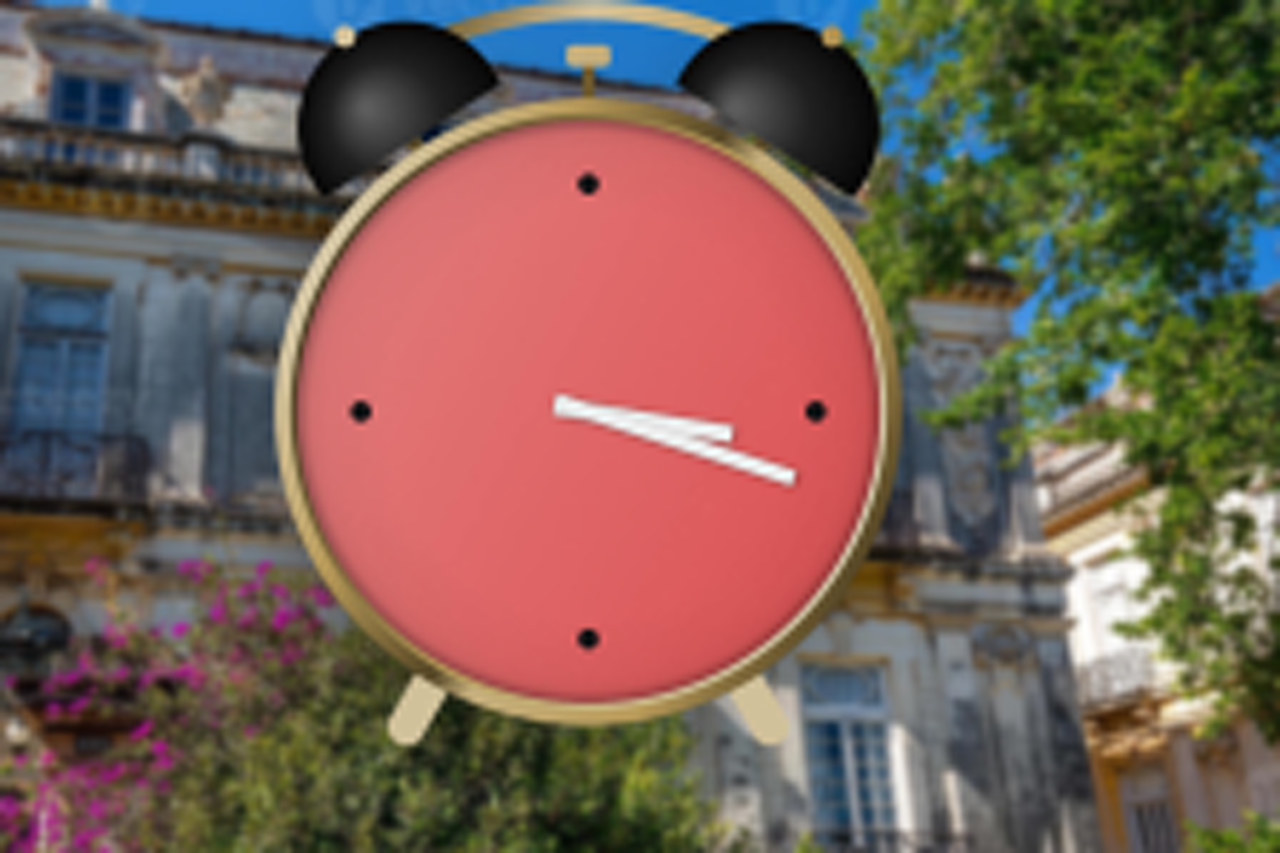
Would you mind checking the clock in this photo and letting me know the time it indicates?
3:18
